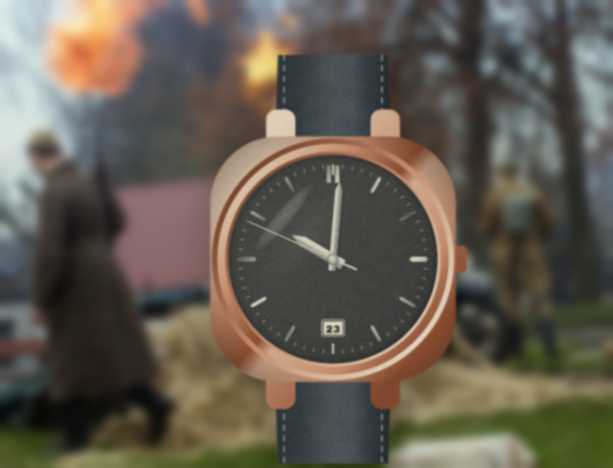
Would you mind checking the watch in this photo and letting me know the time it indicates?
10:00:49
